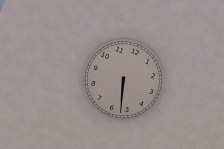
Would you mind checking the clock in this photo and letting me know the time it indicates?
5:27
